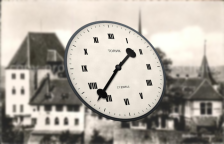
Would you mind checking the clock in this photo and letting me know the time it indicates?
1:37
